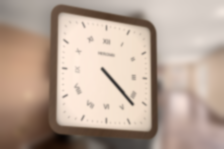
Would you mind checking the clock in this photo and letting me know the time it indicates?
4:22
